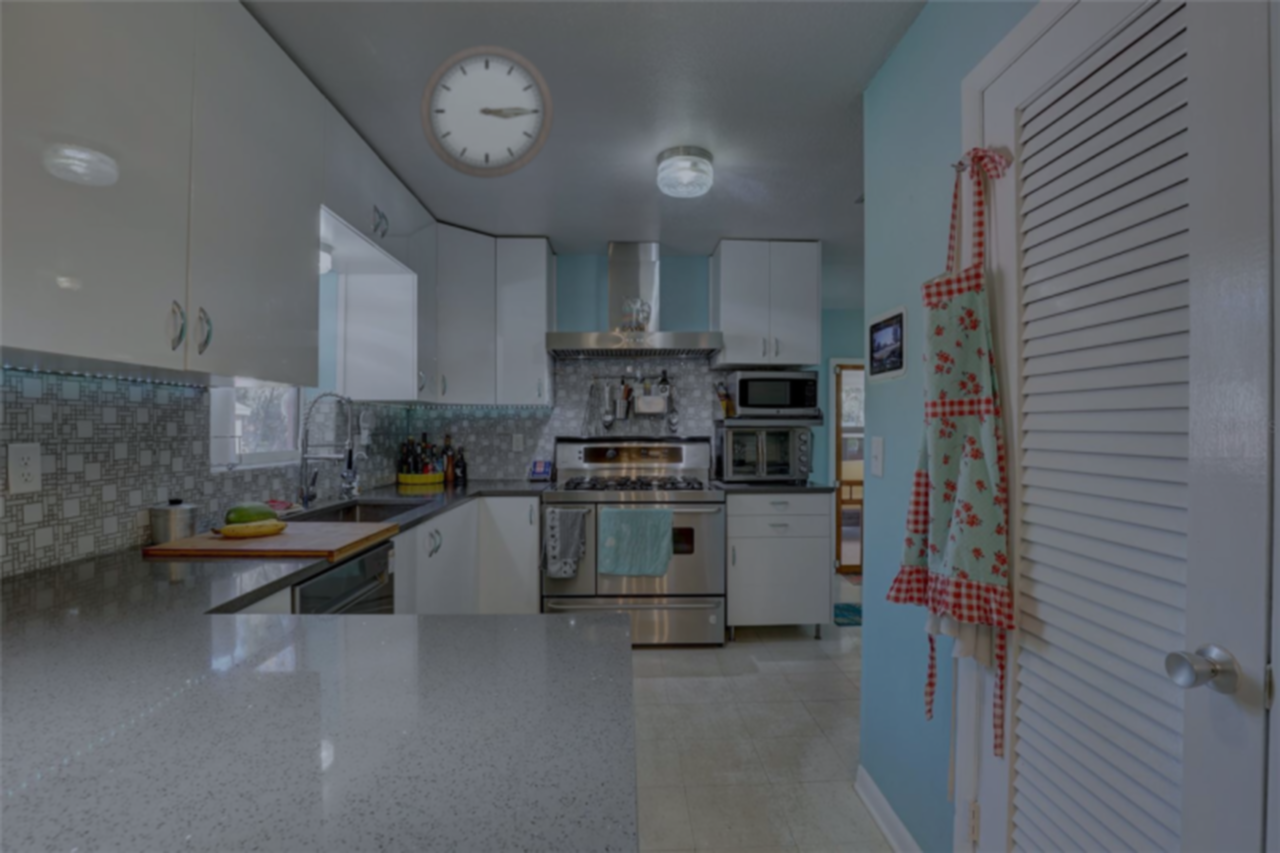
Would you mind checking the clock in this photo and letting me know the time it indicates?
3:15
